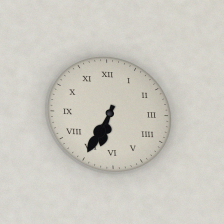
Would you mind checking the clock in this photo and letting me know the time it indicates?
6:35
